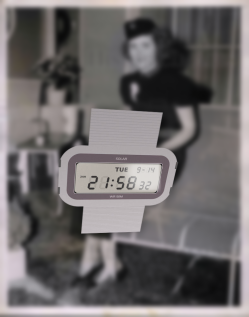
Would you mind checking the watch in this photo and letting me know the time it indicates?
21:58:32
